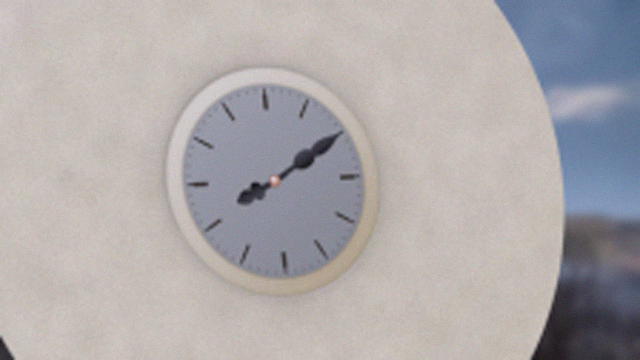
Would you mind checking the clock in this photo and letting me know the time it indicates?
8:10
